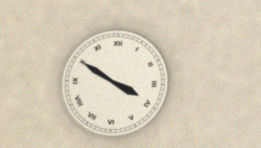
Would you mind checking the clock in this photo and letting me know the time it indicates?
3:50
